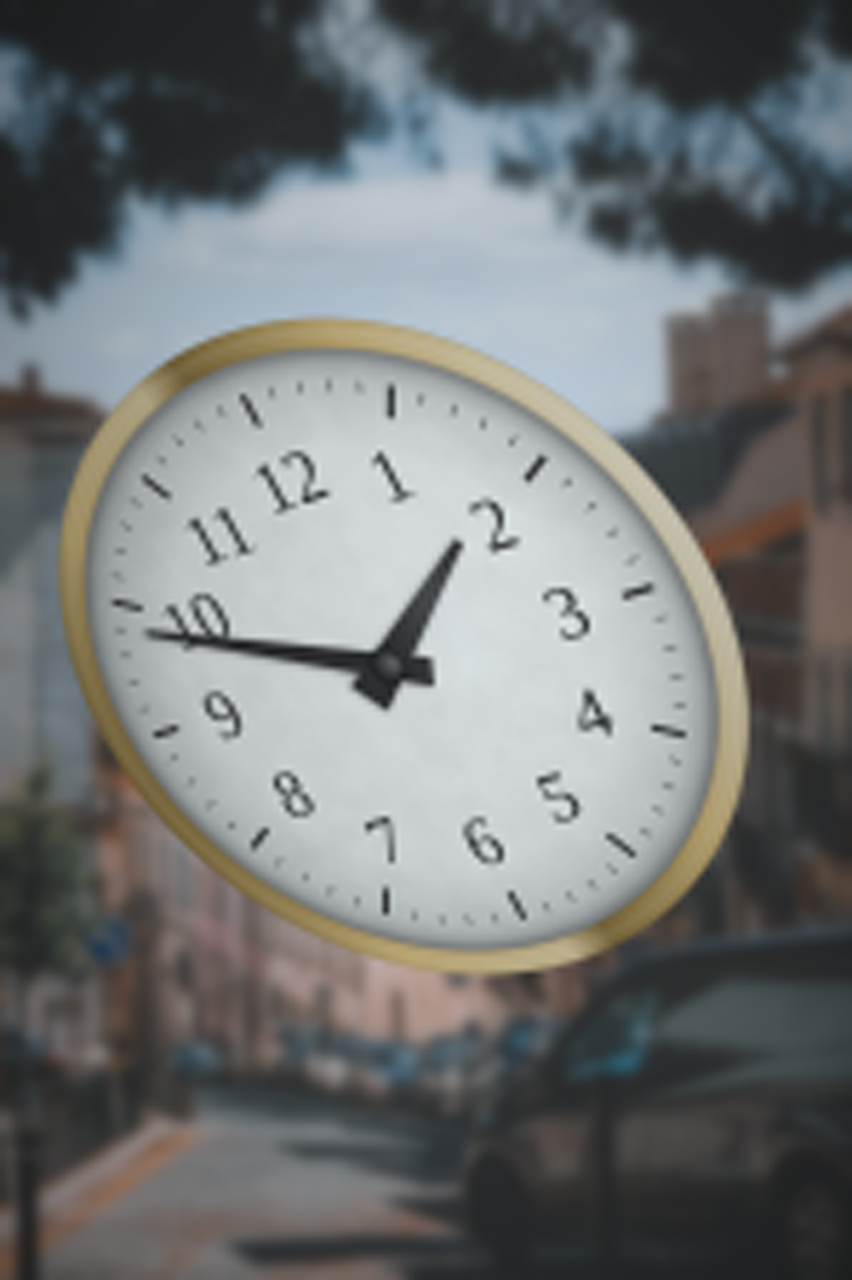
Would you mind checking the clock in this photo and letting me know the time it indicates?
1:49
